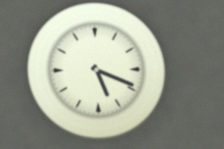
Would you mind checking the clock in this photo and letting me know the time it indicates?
5:19
